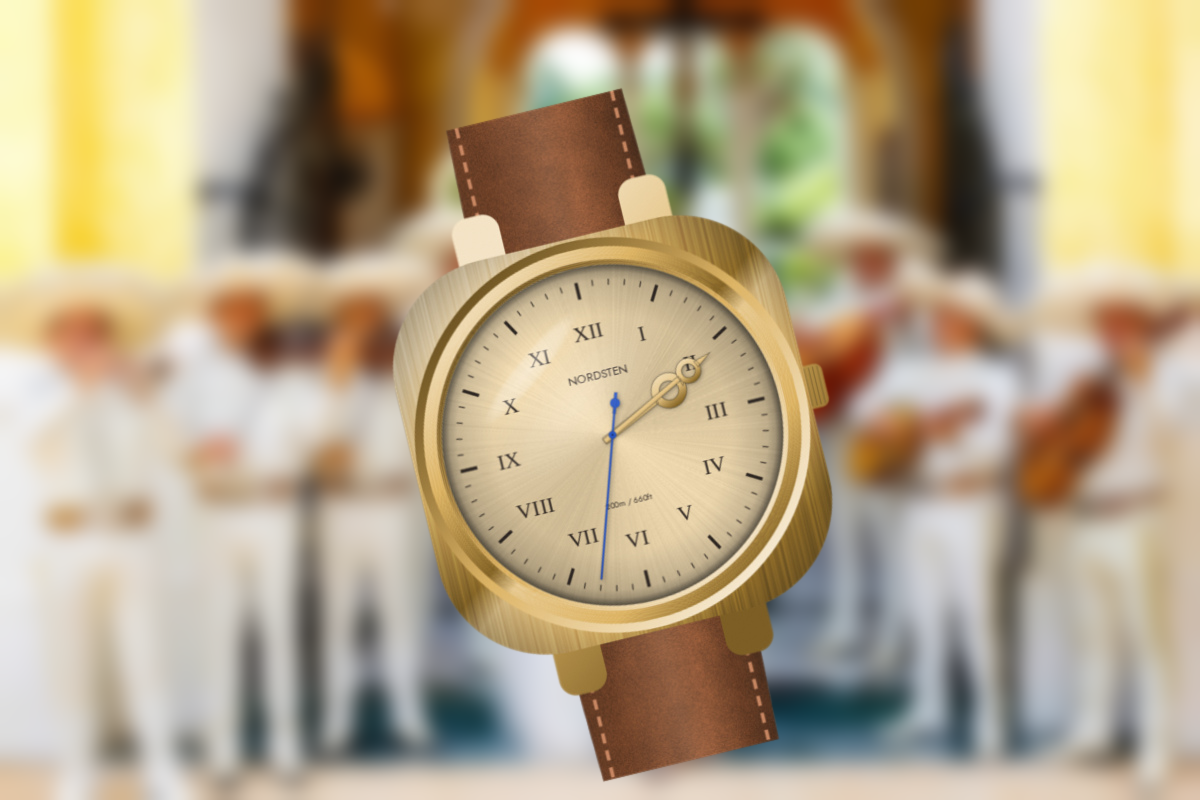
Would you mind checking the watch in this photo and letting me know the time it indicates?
2:10:33
